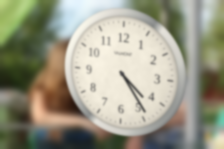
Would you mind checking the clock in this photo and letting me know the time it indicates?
4:24
